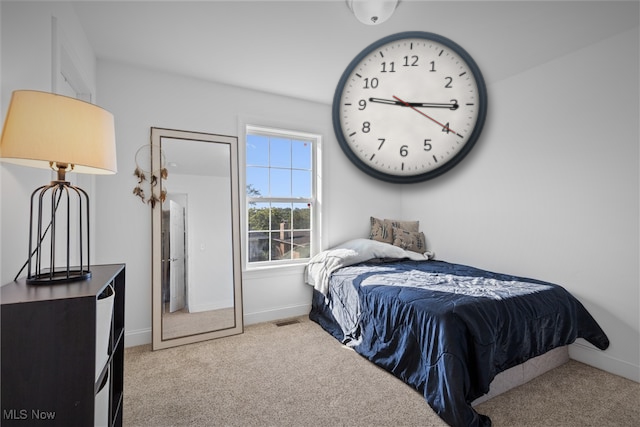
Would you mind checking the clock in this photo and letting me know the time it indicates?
9:15:20
